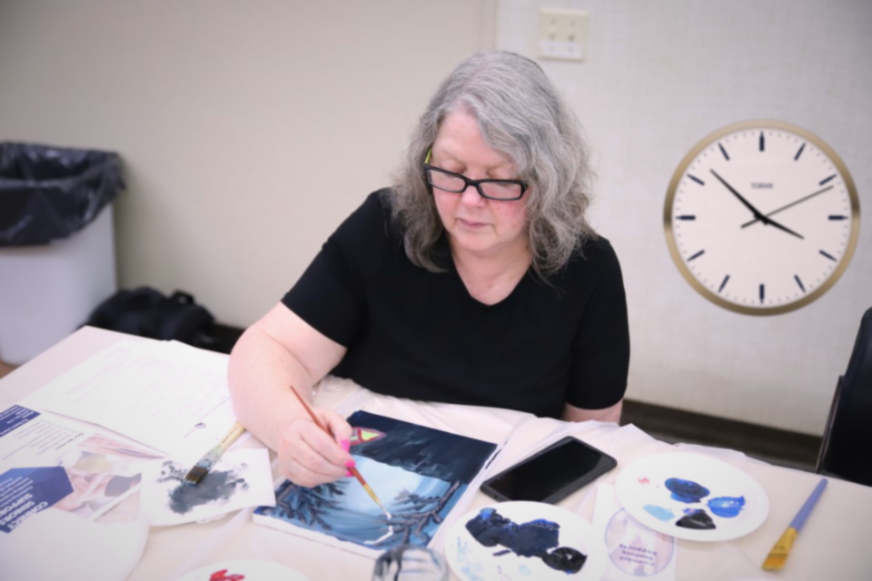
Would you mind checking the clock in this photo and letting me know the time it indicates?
3:52:11
